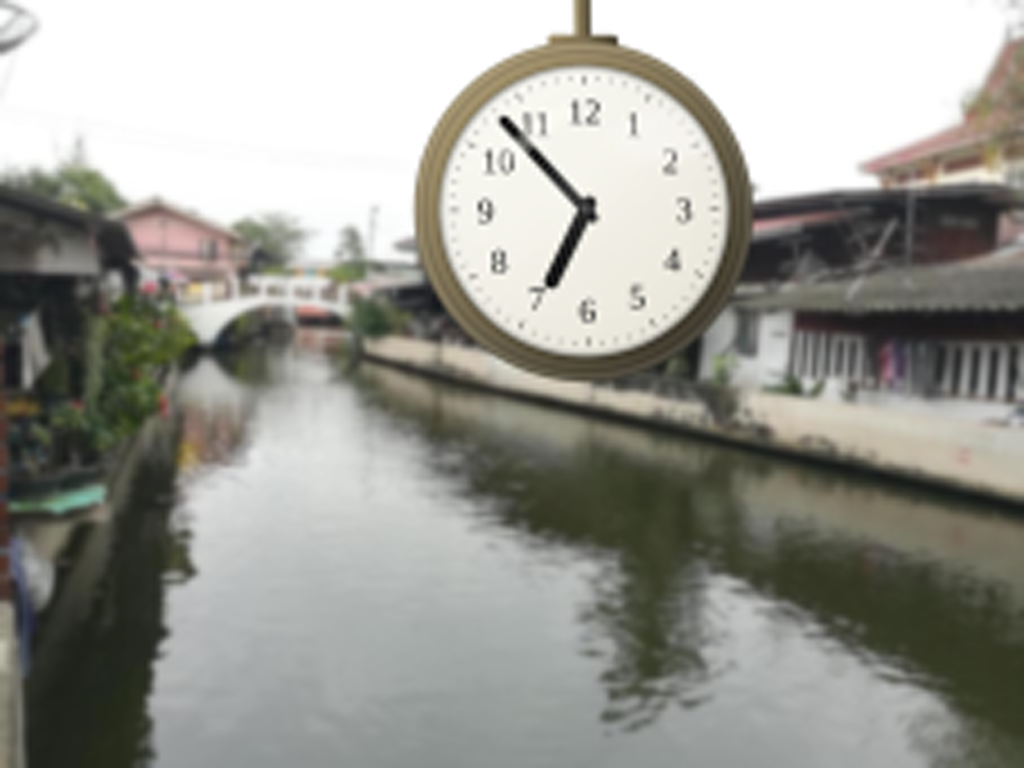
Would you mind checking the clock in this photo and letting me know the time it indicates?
6:53
